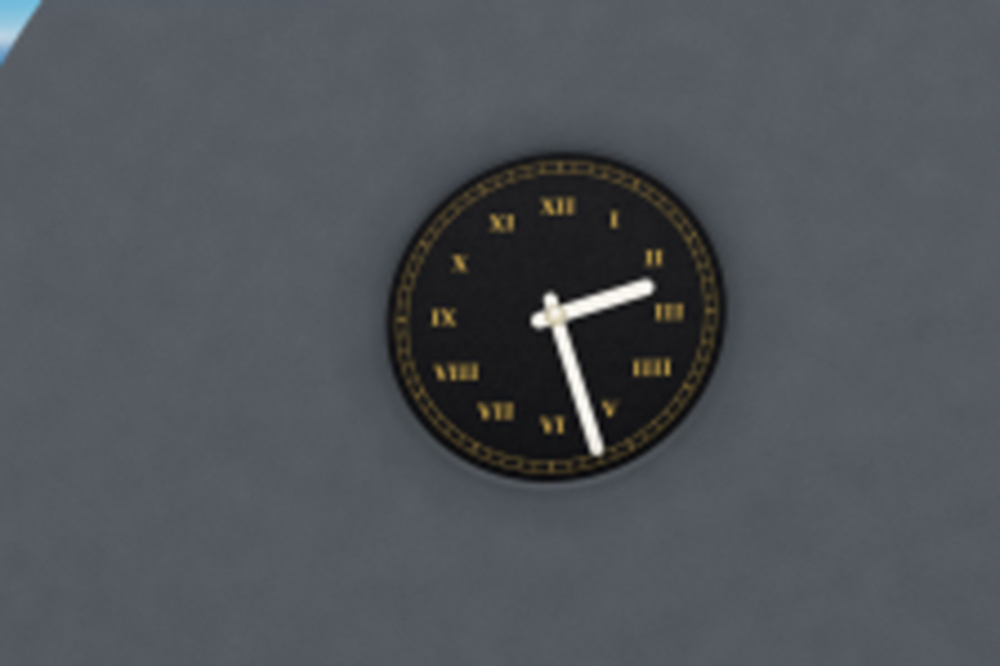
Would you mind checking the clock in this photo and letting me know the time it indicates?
2:27
